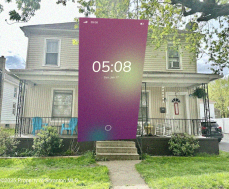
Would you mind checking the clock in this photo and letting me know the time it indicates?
5:08
